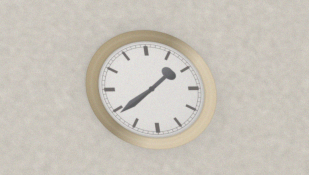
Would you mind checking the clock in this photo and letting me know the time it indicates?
1:39
